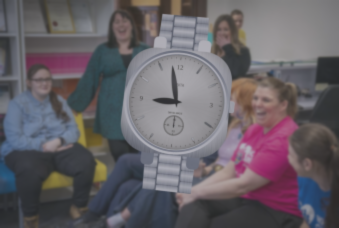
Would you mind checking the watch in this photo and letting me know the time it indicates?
8:58
